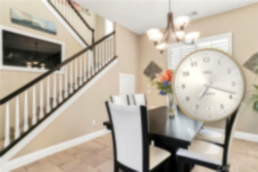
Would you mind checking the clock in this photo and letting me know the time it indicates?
7:18
